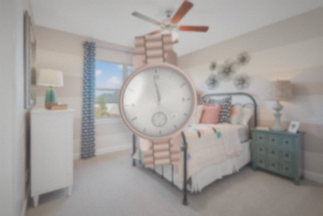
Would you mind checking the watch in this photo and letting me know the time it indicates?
11:59
